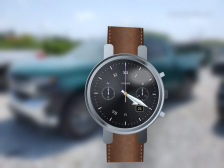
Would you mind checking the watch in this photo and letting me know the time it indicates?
4:20
